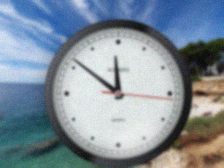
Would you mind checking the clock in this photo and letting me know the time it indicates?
11:51:16
